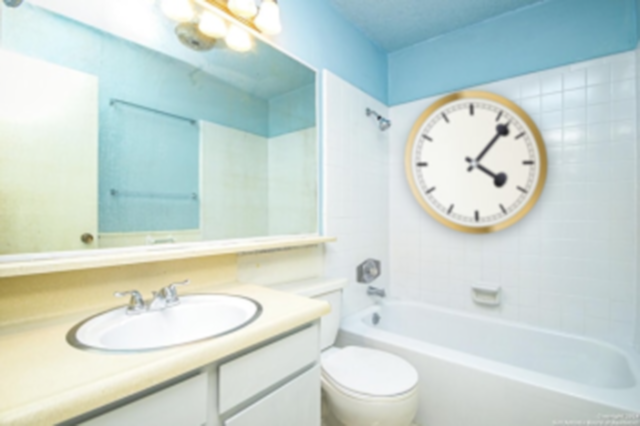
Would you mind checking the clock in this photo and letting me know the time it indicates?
4:07
